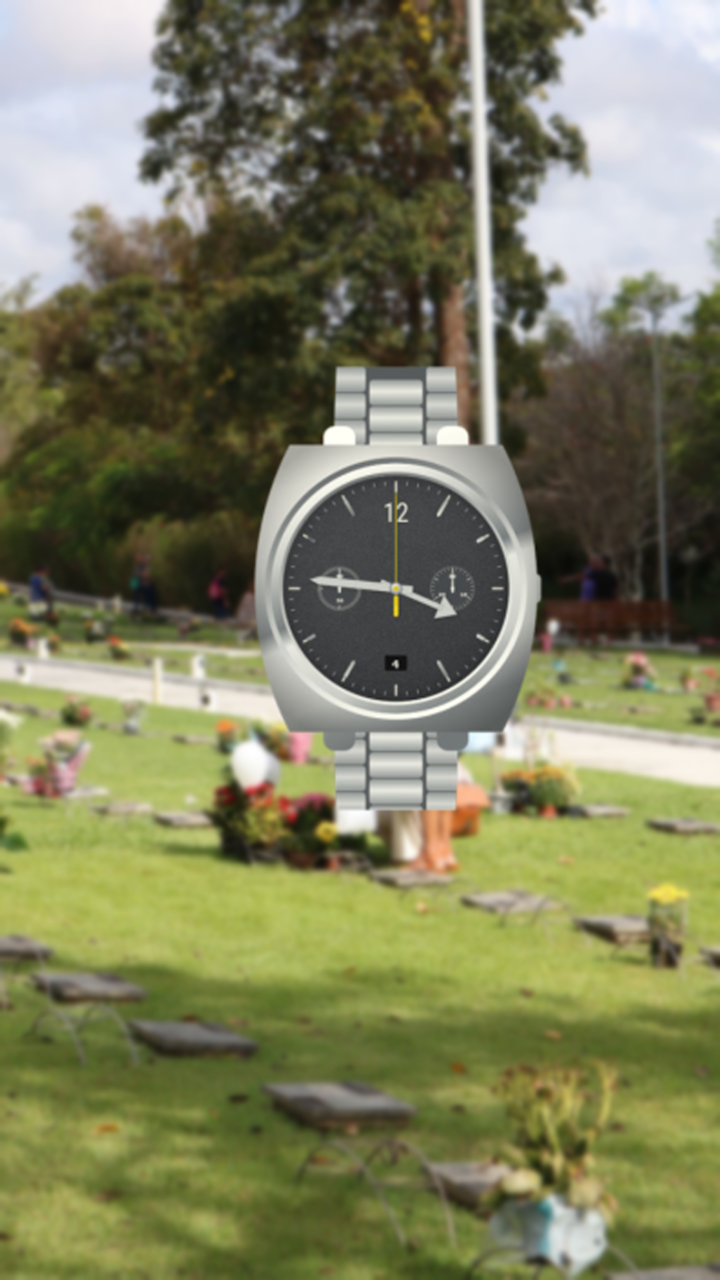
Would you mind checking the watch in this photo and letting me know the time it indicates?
3:46
